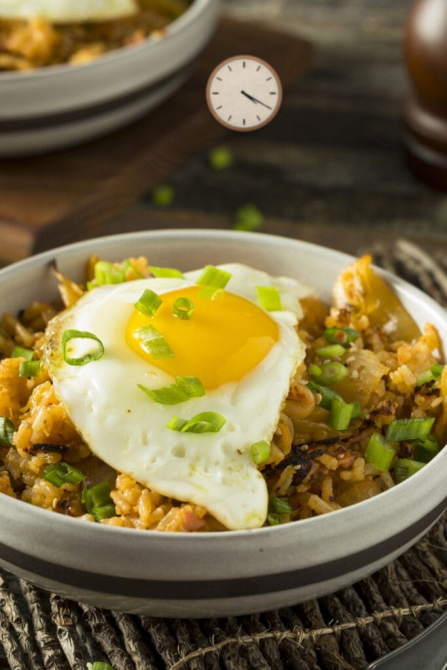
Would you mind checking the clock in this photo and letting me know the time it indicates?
4:20
